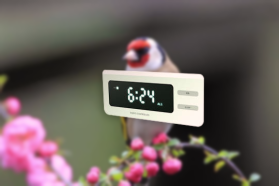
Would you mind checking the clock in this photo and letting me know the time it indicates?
6:24
